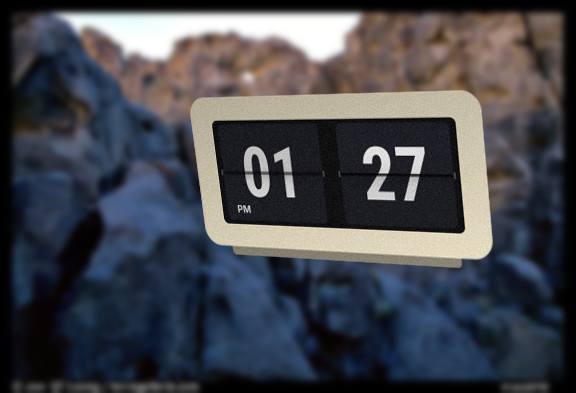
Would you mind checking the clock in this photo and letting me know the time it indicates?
1:27
